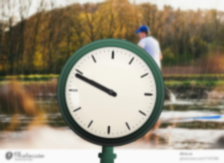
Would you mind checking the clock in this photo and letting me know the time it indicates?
9:49
